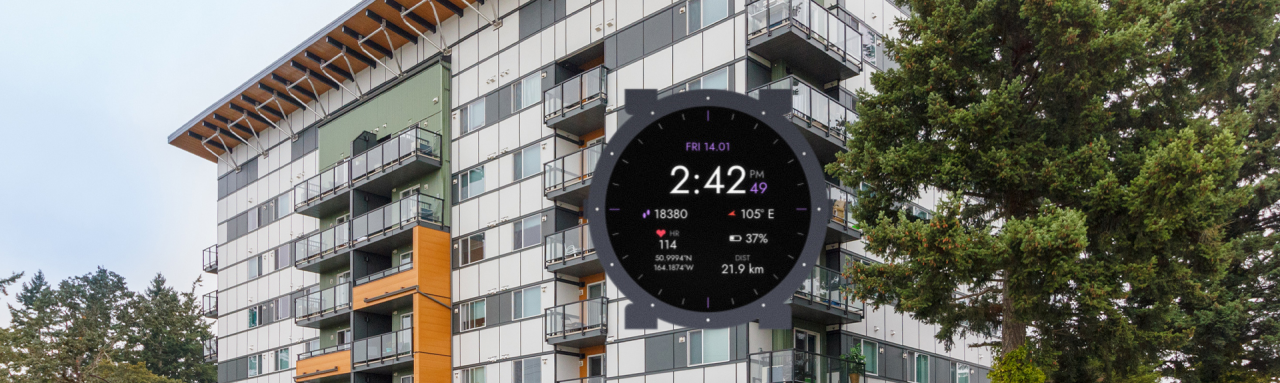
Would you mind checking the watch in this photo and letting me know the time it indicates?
2:42:49
